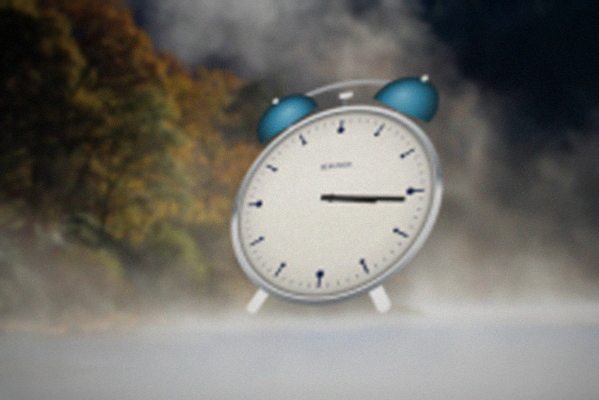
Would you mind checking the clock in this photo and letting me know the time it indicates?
3:16
